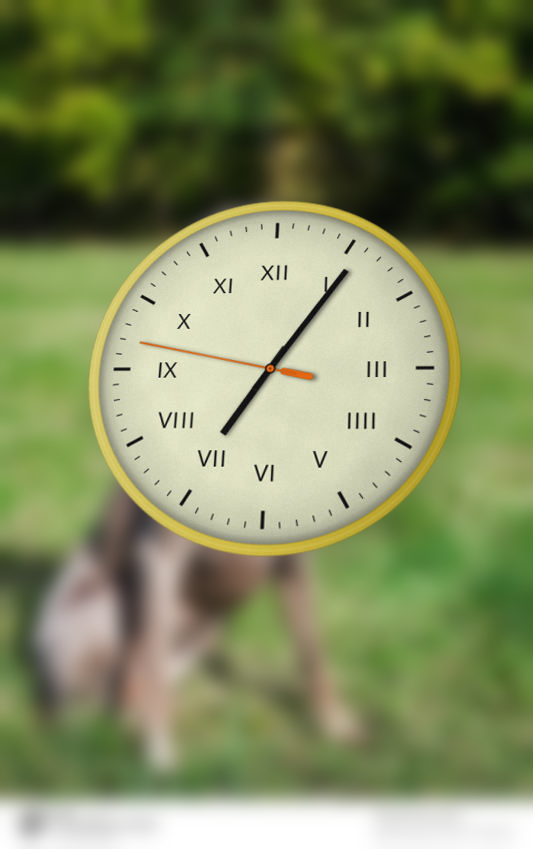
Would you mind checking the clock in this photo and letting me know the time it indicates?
7:05:47
